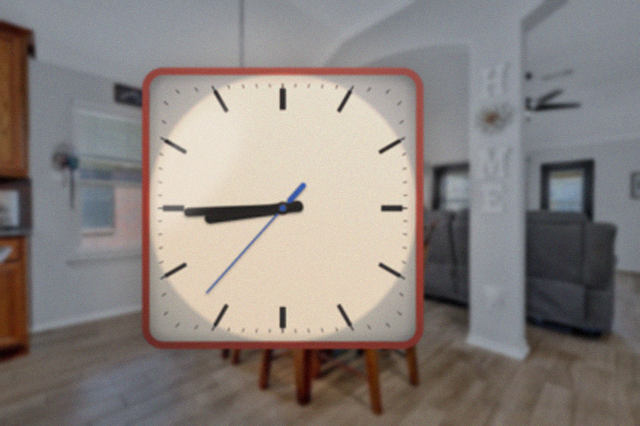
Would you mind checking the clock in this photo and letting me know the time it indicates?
8:44:37
